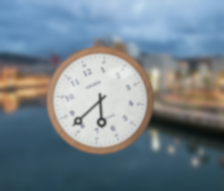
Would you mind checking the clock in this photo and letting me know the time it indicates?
6:42
